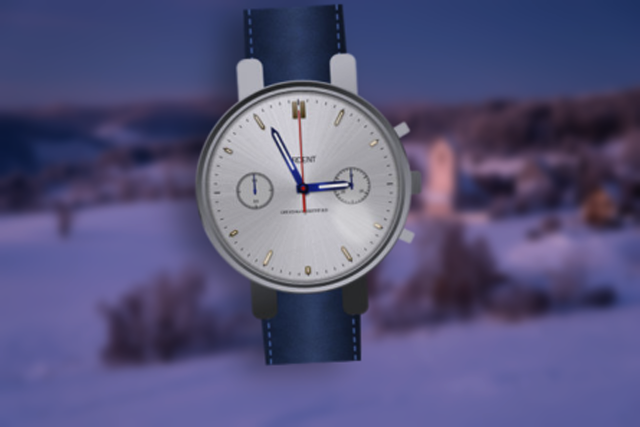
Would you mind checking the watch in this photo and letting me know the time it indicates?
2:56
